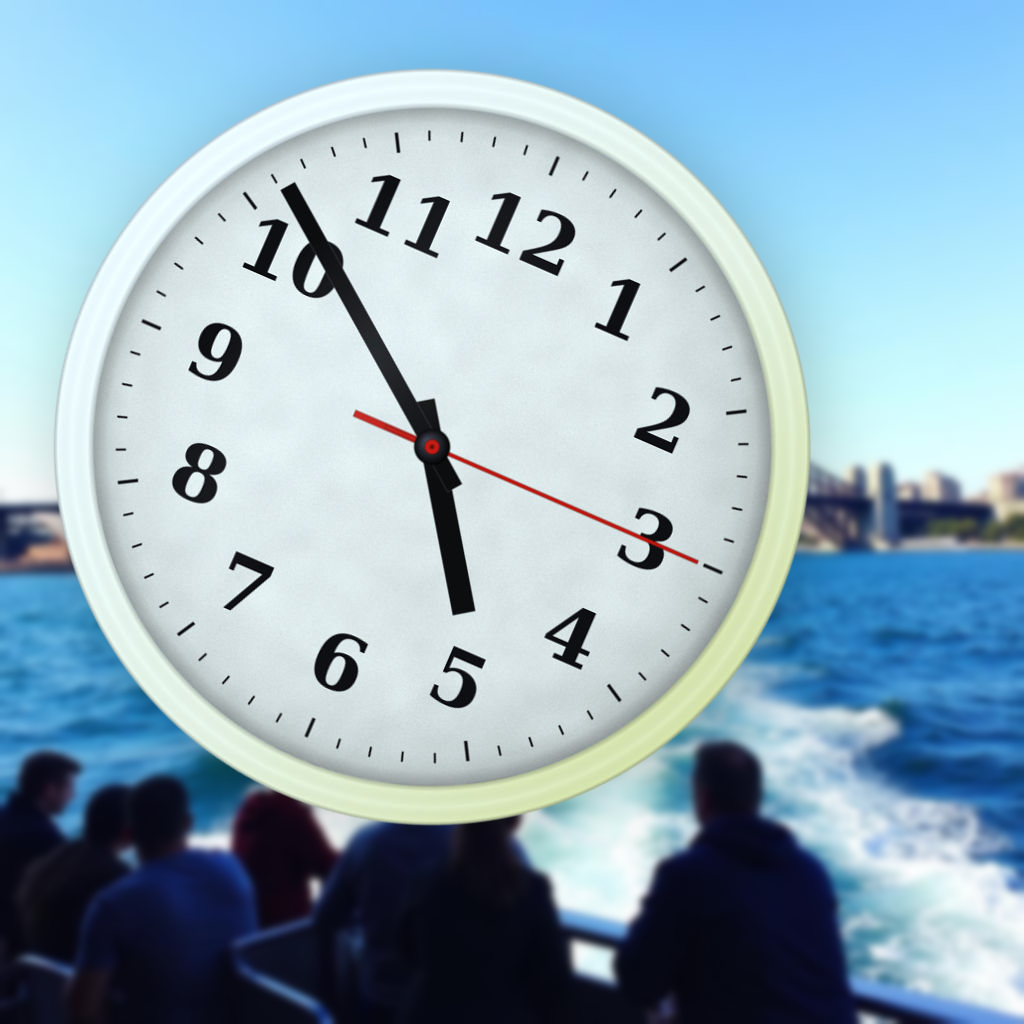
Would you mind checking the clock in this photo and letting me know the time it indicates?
4:51:15
